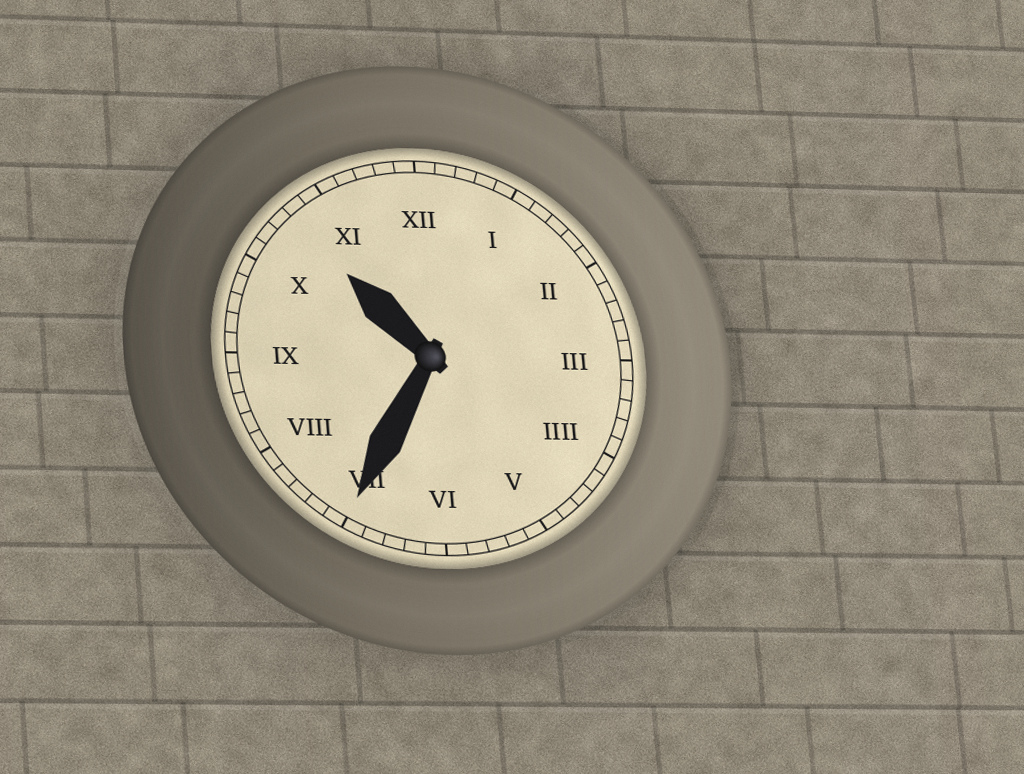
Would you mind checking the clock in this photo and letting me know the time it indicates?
10:35
